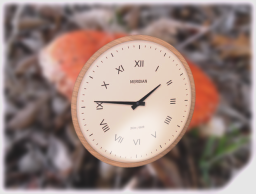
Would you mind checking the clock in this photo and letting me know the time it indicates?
1:46
